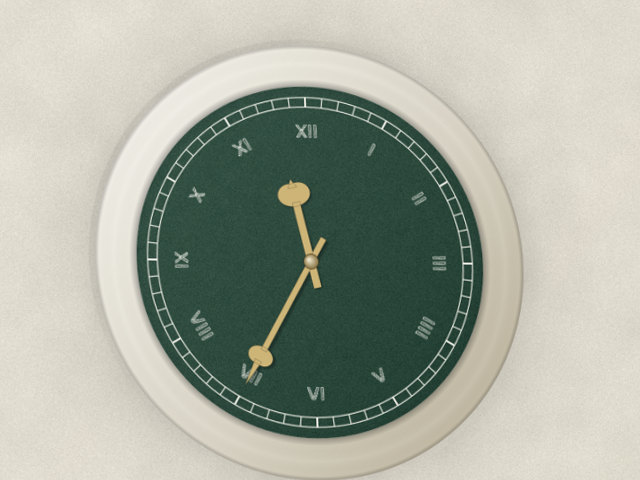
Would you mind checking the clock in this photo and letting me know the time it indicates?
11:35
